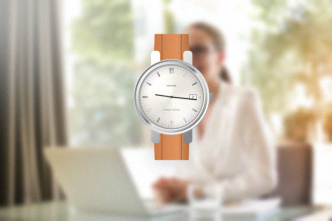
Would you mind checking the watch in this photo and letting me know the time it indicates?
9:16
